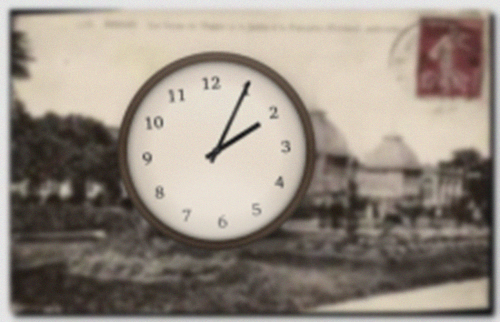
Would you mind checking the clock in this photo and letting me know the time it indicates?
2:05
